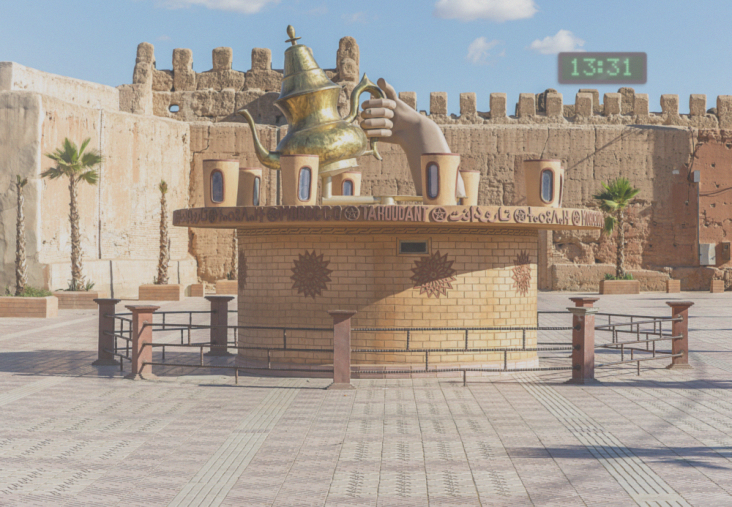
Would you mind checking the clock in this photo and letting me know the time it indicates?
13:31
